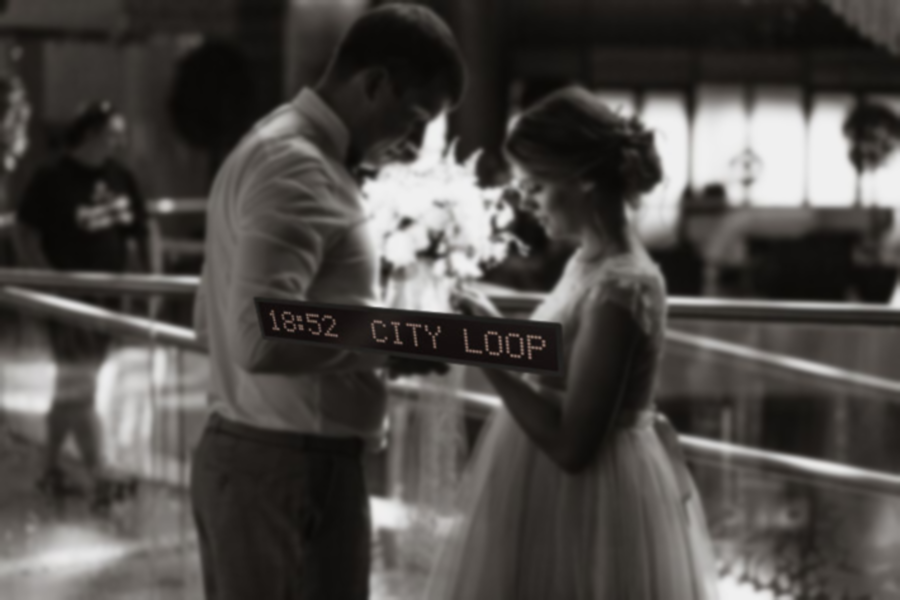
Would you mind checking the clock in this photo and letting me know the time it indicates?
18:52
